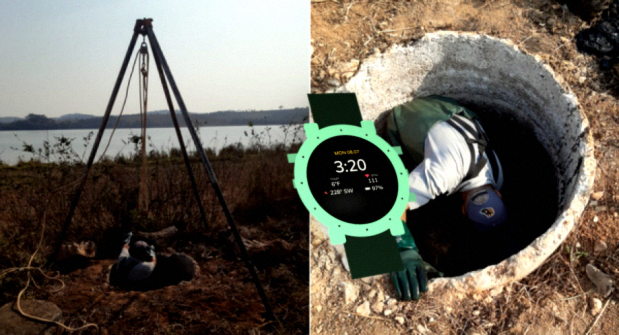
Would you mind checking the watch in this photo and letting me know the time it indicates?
3:20
